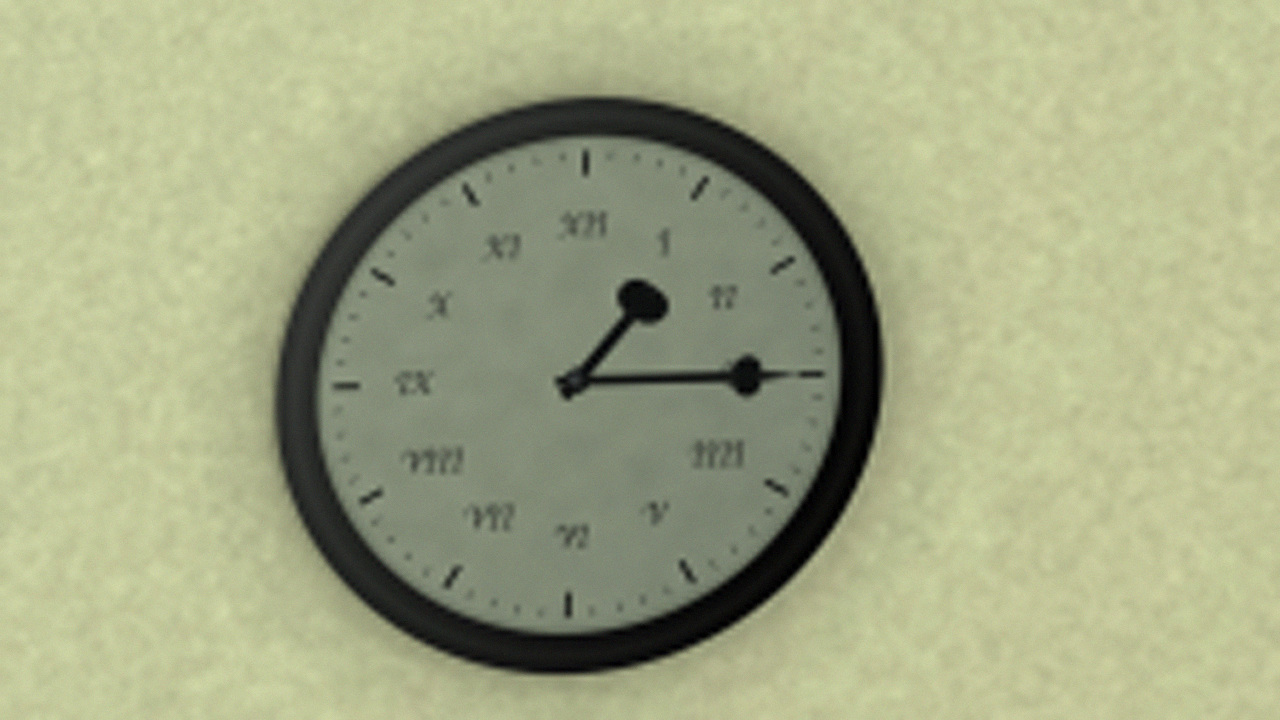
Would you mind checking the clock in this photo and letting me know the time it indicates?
1:15
